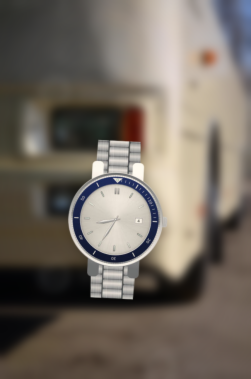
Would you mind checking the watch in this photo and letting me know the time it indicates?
8:35
